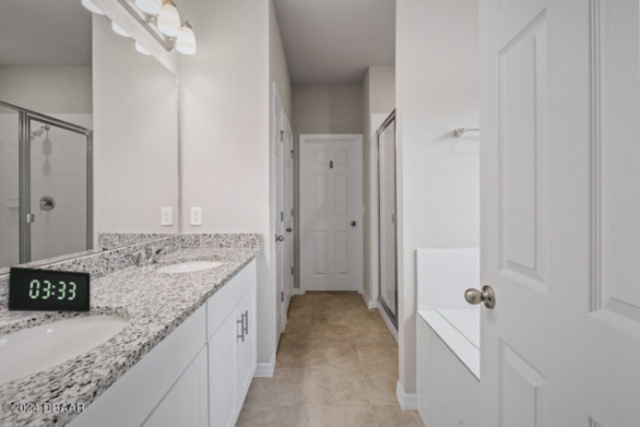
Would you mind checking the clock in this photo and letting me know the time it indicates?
3:33
